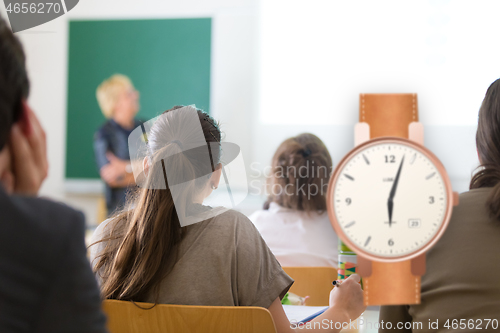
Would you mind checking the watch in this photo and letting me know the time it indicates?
6:03
